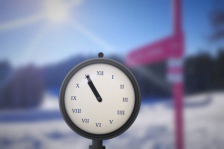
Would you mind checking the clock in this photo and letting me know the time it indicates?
10:55
